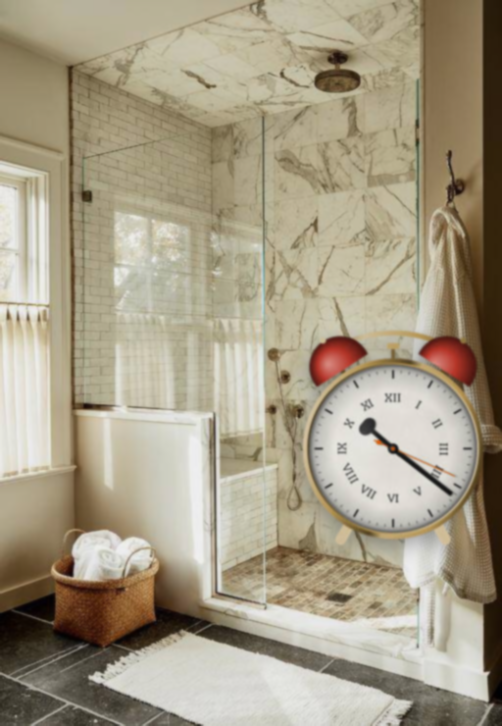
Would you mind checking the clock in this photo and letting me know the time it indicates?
10:21:19
